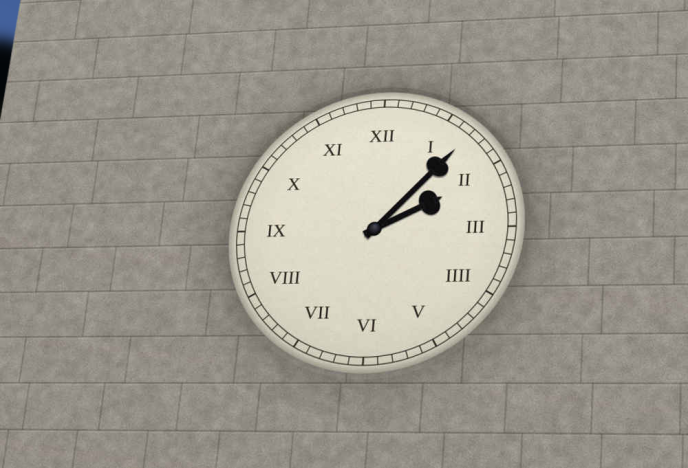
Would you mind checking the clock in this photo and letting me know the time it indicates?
2:07
